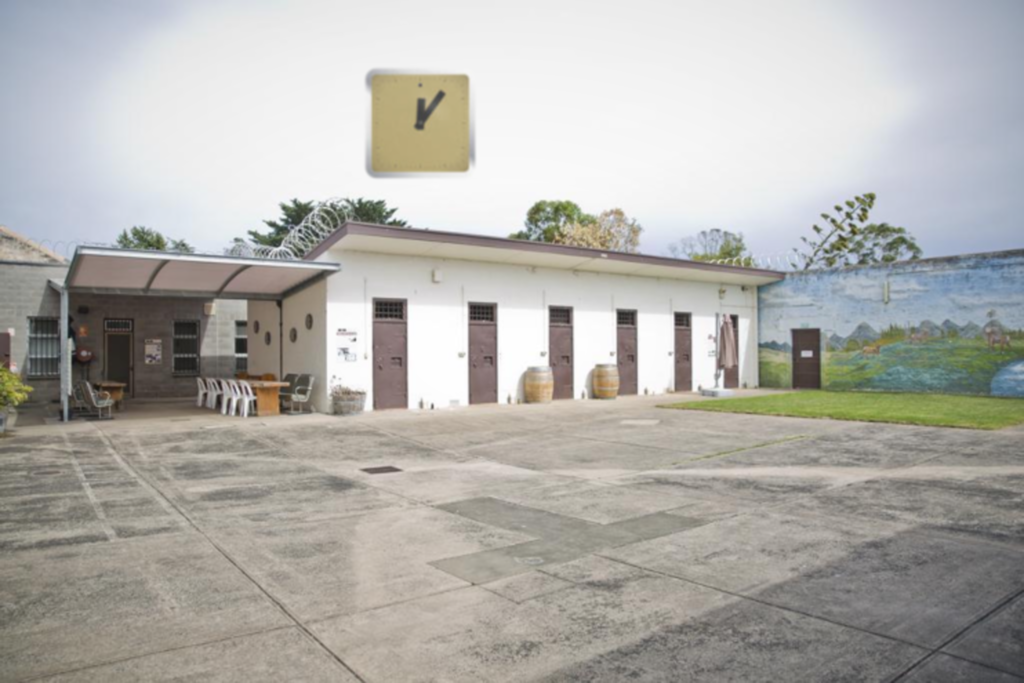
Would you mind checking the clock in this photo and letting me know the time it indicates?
12:06
